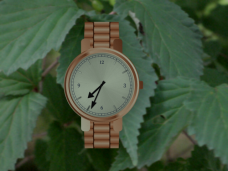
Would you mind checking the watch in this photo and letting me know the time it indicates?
7:34
